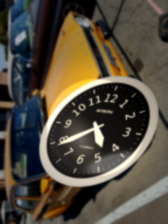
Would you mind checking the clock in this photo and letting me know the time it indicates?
4:39
